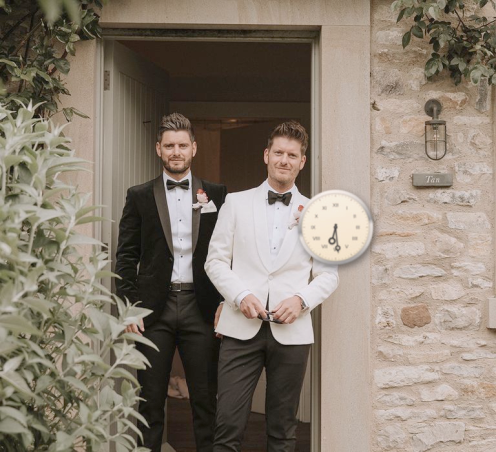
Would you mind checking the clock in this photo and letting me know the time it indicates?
6:29
